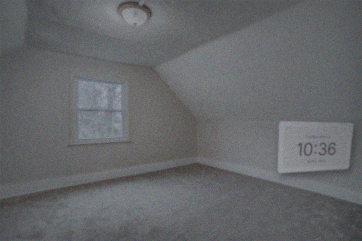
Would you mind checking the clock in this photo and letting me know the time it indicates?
10:36
